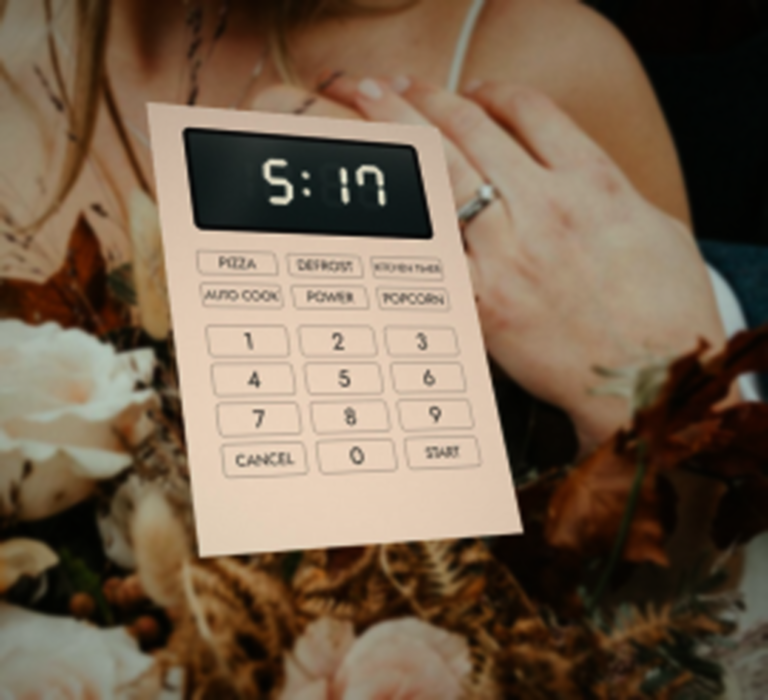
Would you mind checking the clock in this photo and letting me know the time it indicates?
5:17
